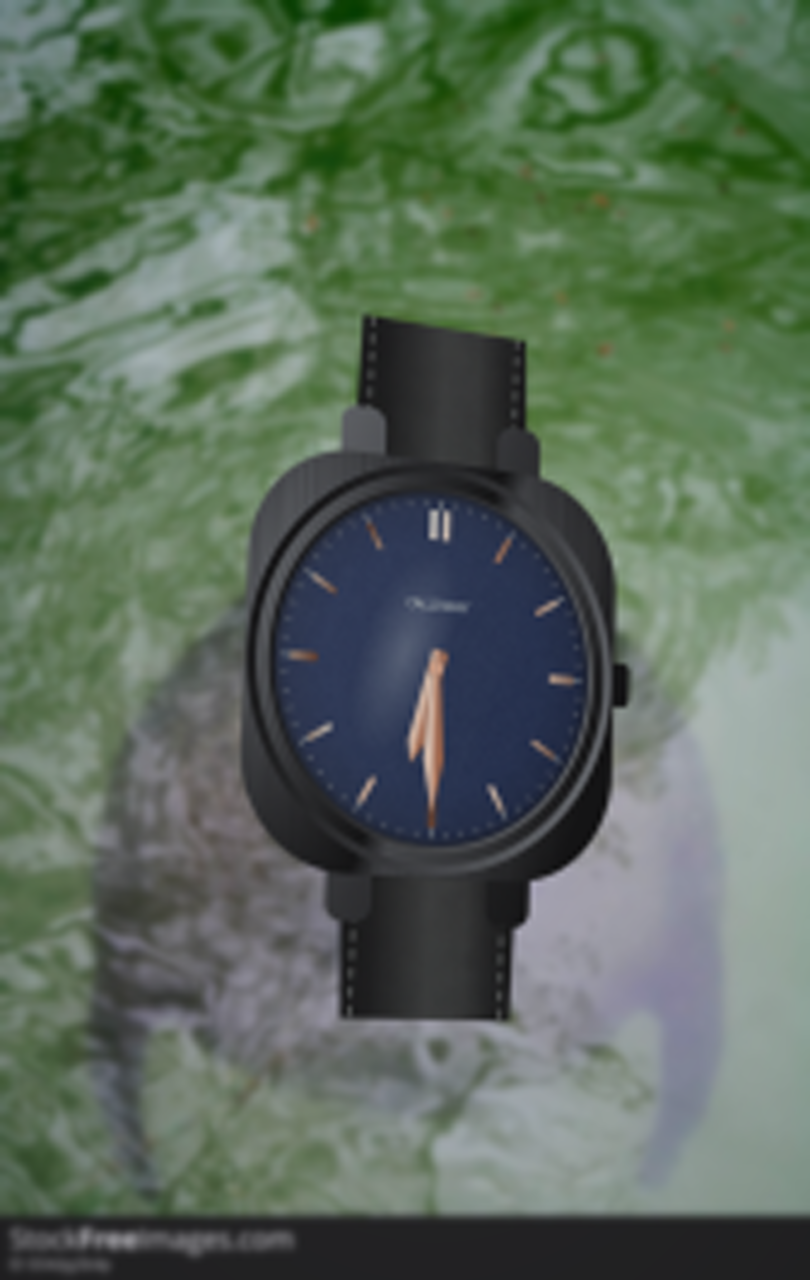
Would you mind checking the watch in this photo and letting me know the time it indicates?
6:30
